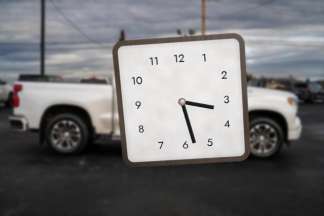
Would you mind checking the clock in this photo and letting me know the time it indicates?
3:28
